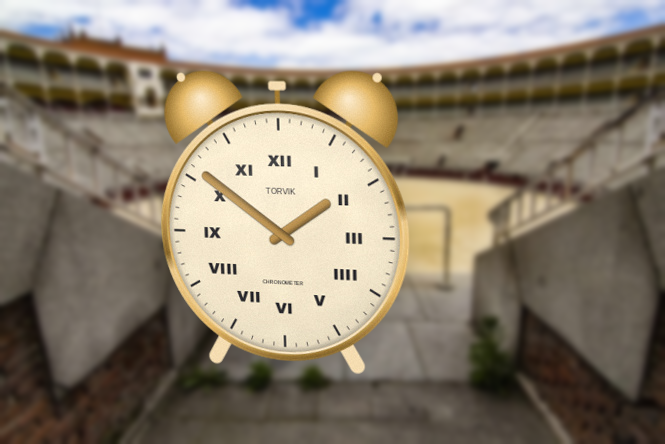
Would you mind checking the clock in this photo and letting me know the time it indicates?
1:51
